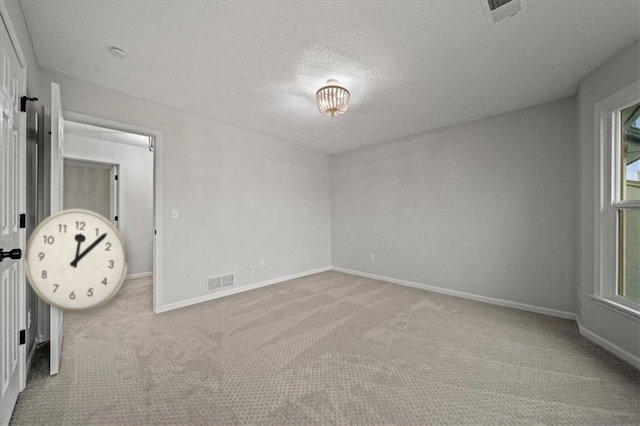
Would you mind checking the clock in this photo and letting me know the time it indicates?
12:07
